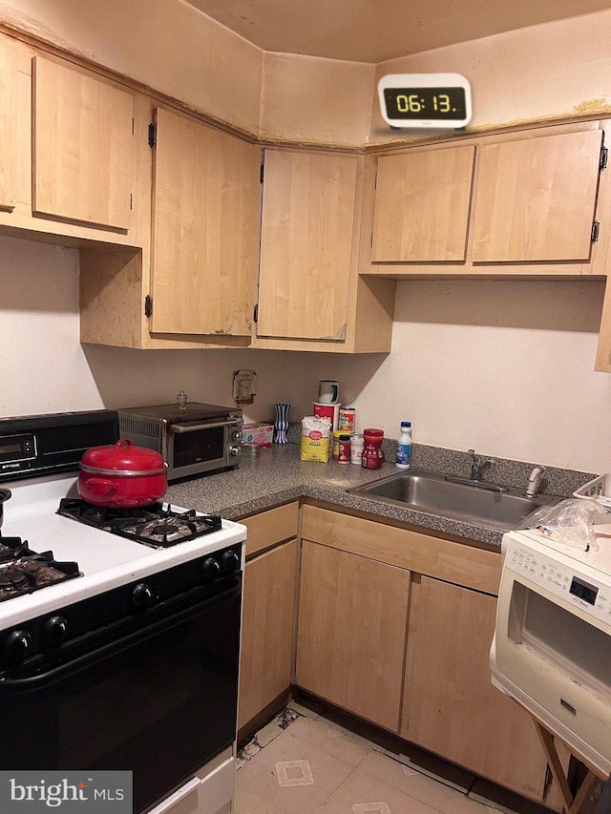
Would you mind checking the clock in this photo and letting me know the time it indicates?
6:13
